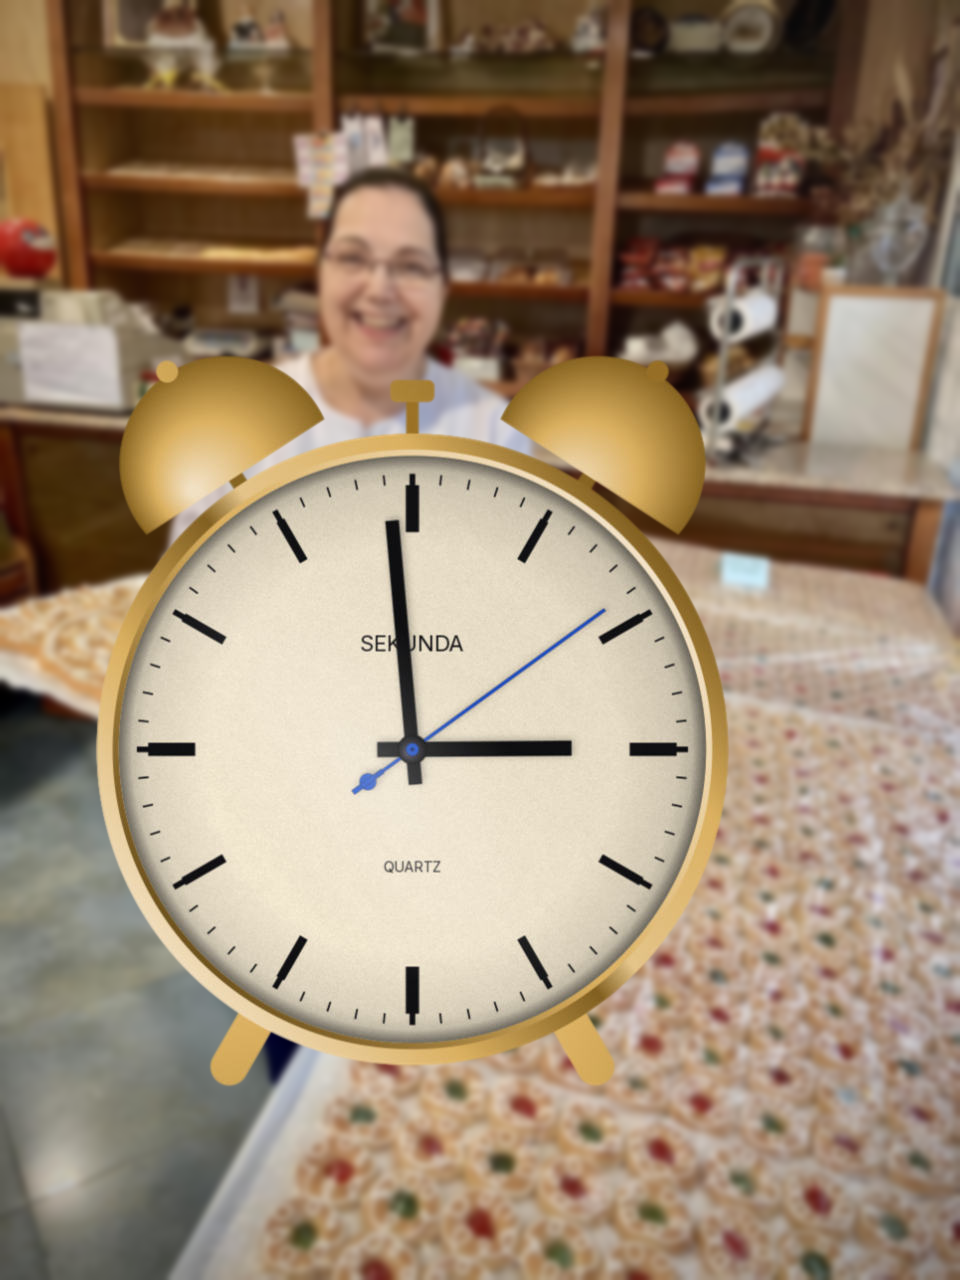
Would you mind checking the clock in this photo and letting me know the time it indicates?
2:59:09
